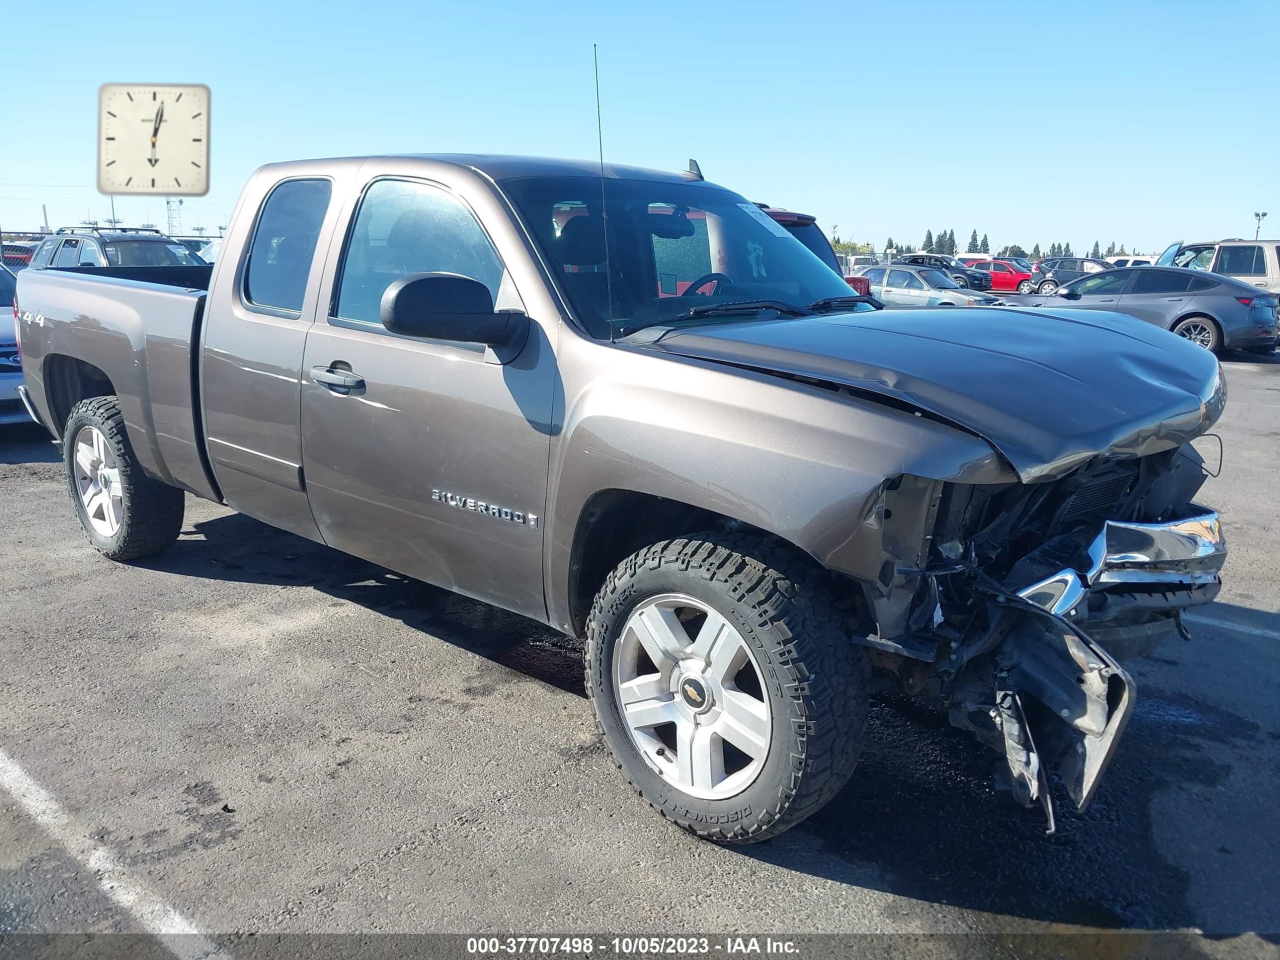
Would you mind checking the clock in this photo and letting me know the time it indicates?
6:02
